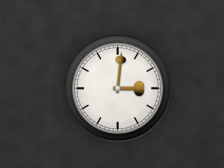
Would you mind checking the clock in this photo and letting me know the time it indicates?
3:01
